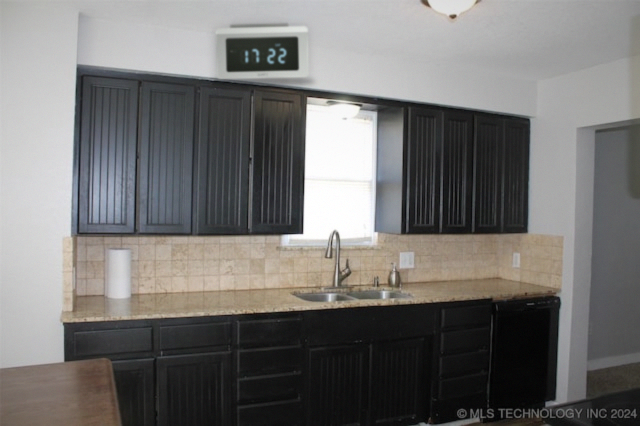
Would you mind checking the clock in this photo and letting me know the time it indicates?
17:22
